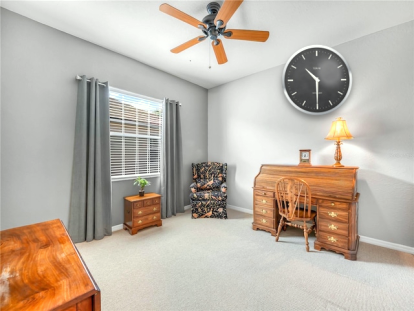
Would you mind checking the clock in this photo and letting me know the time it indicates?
10:30
